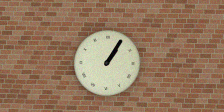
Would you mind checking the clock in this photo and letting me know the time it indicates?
1:05
